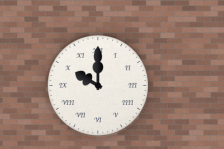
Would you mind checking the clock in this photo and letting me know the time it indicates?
10:00
